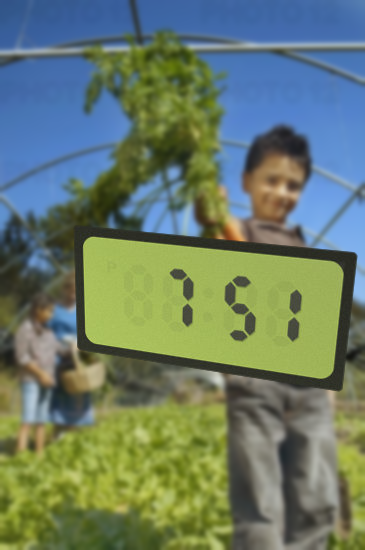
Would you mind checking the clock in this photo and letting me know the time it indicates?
7:51
